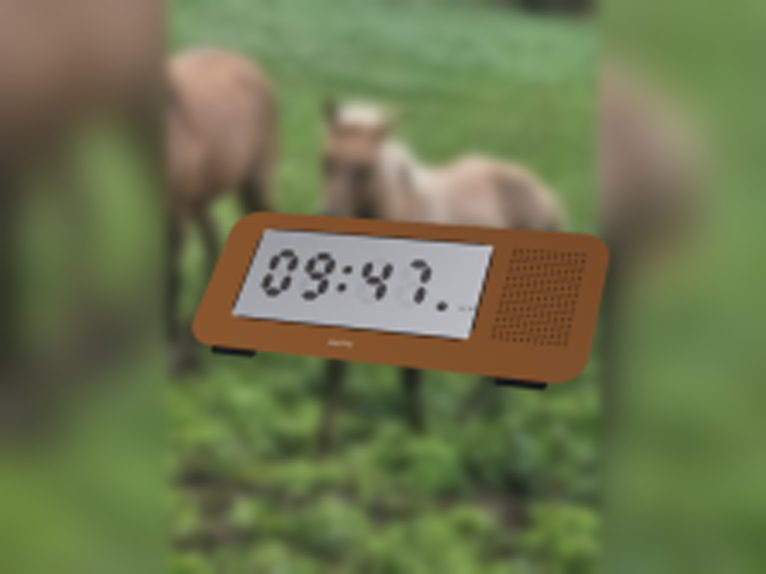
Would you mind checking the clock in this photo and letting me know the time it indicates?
9:47
